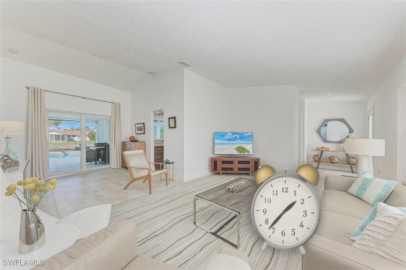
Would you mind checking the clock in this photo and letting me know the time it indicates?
1:37
